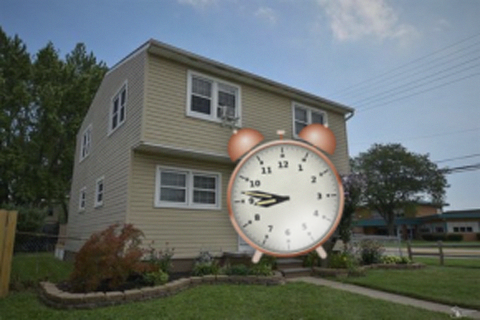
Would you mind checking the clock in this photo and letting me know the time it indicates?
8:47
